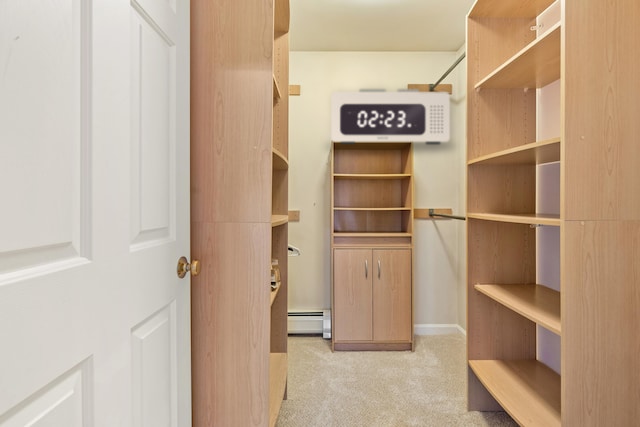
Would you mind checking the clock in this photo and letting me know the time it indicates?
2:23
